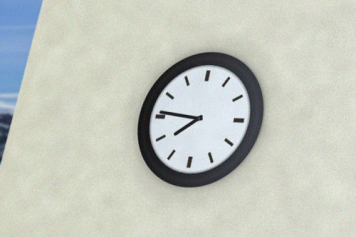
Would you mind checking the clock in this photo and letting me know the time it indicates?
7:46
